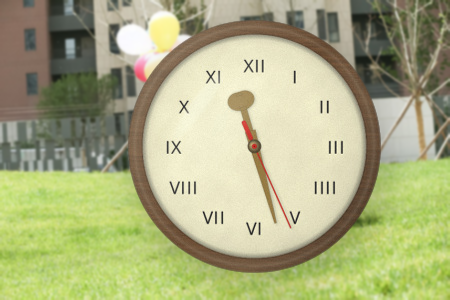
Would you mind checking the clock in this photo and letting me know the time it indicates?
11:27:26
